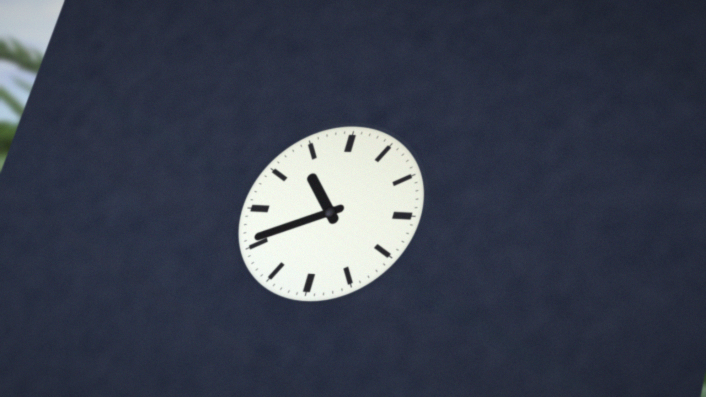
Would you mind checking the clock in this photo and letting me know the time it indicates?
10:41
